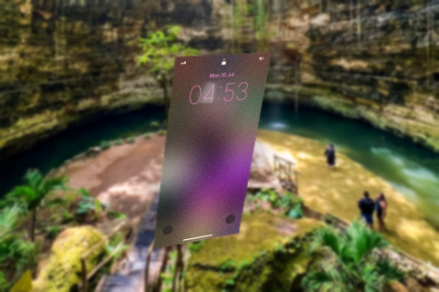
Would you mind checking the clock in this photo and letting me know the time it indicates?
4:53
